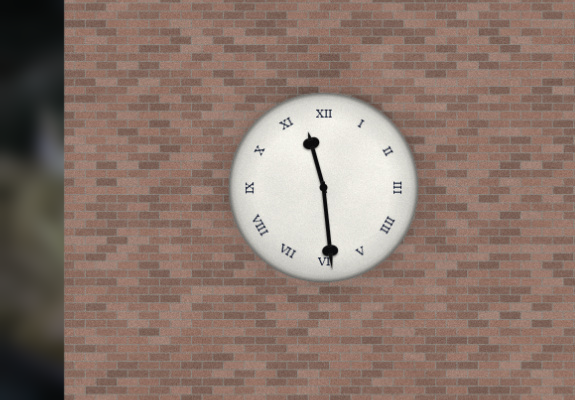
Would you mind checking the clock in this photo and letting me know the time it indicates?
11:29
